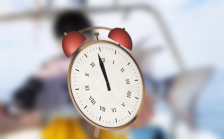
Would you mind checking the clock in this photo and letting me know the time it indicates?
11:59
